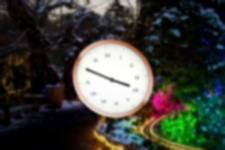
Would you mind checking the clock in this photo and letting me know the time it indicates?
3:50
